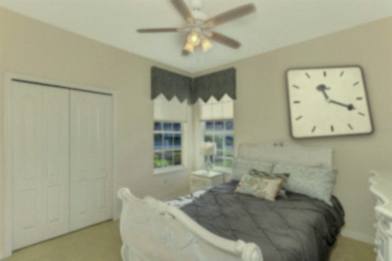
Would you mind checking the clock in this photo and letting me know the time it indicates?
11:19
